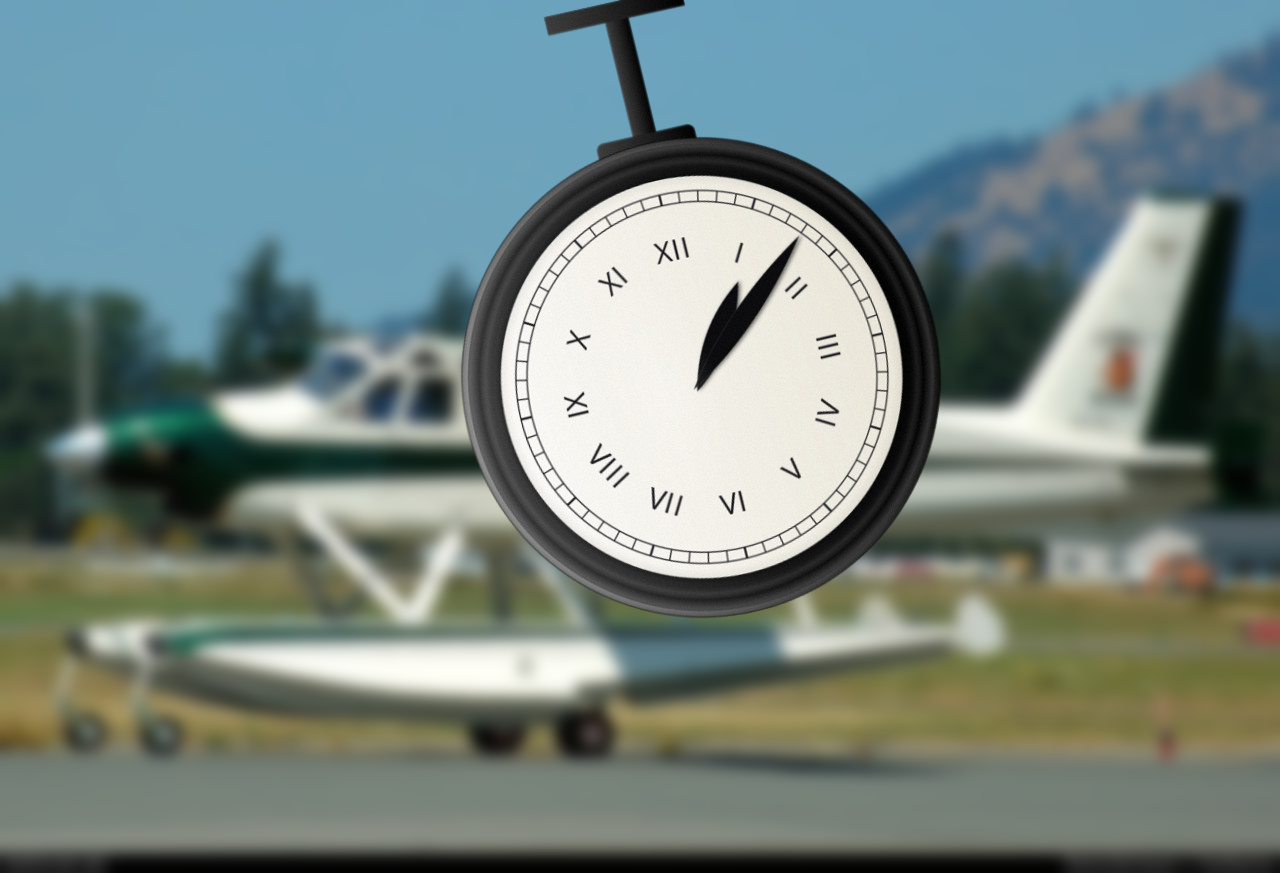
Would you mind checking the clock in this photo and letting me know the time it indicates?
1:08
